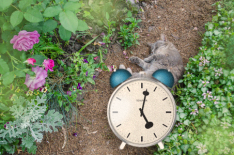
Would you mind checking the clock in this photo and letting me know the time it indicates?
5:02
